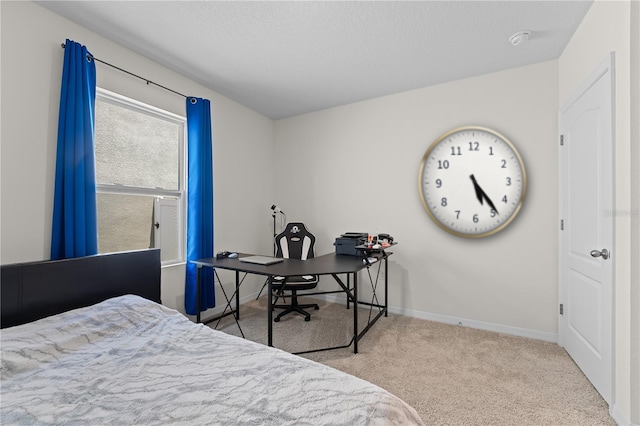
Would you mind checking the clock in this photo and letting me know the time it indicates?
5:24
